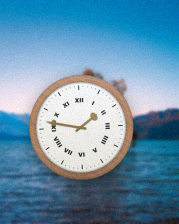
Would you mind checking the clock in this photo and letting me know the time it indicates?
1:47
